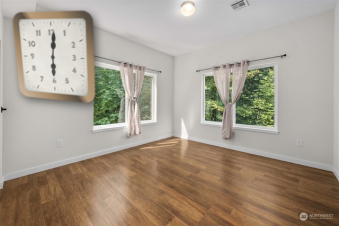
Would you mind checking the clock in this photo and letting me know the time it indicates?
6:01
